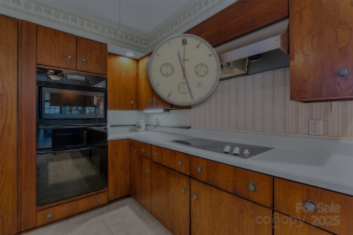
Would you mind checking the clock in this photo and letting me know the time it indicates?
11:27
